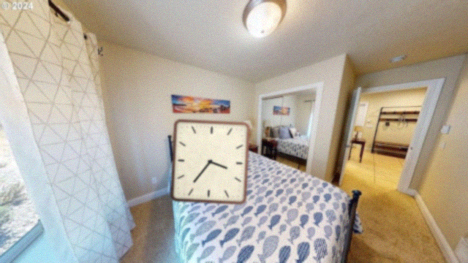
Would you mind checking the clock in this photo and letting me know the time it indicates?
3:36
